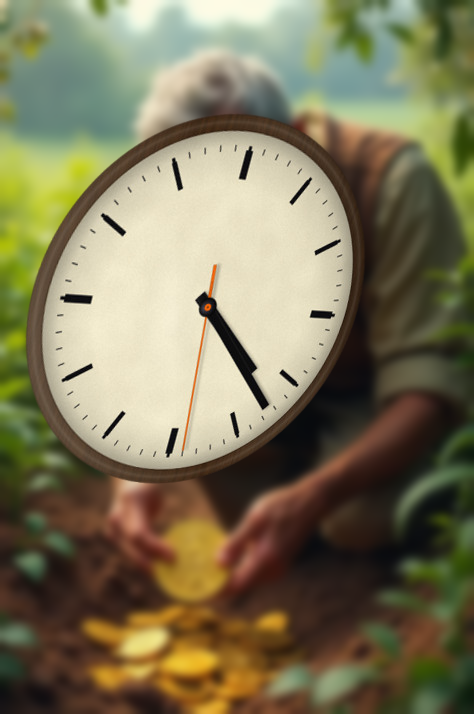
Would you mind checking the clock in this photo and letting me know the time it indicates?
4:22:29
